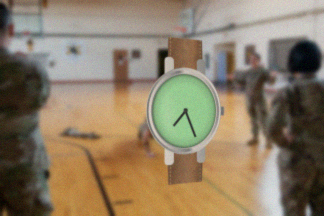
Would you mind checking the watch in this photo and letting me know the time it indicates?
7:26
